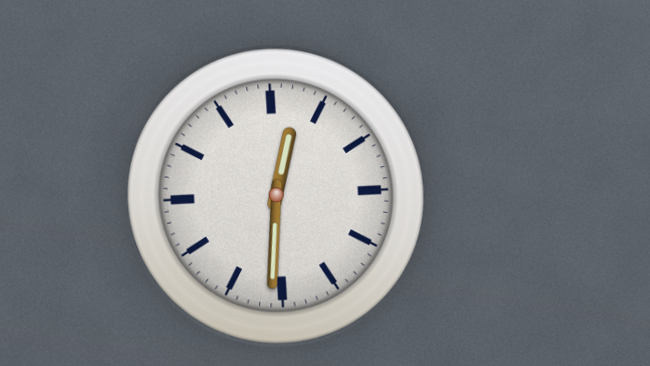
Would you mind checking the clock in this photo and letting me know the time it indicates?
12:31
